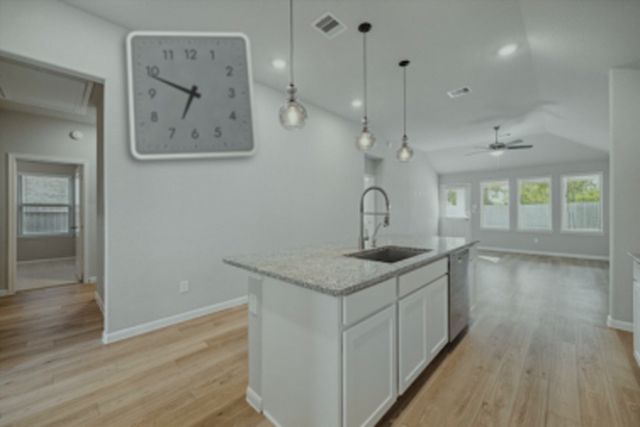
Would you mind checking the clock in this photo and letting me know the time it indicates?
6:49
